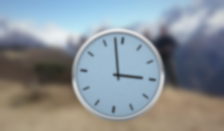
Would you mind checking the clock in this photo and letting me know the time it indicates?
2:58
